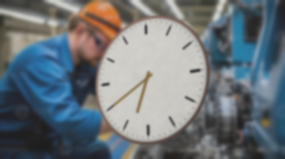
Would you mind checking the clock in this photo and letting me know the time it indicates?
6:40
